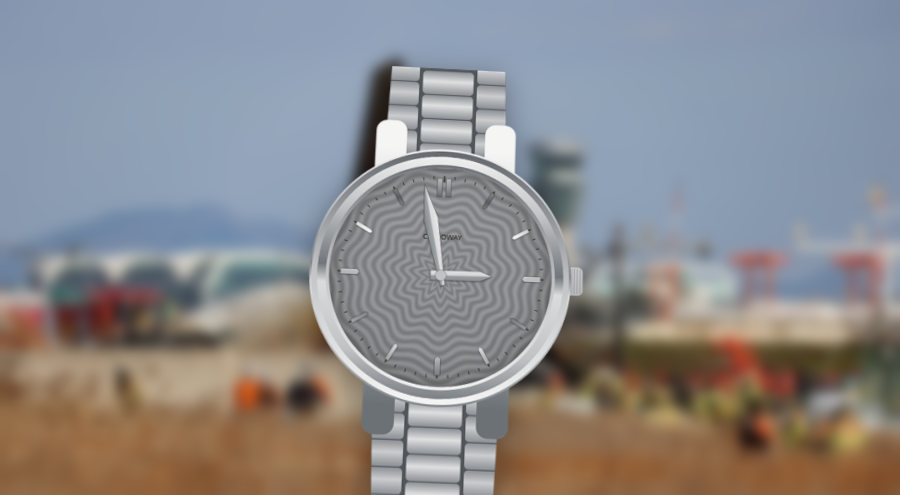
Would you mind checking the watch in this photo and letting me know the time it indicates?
2:58
